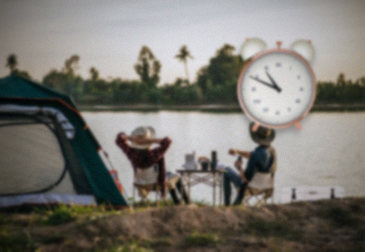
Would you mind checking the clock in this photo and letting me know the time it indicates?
10:49
